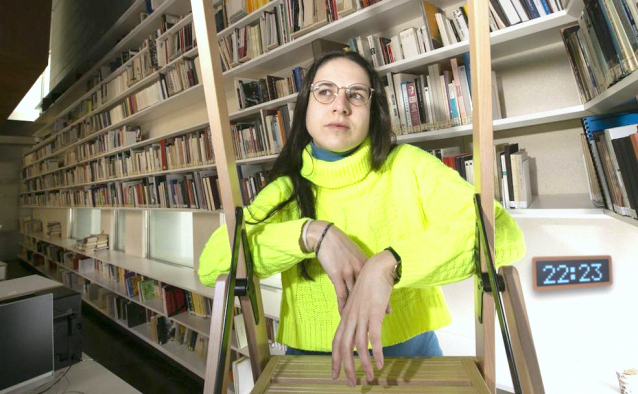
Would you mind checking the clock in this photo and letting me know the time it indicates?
22:23
